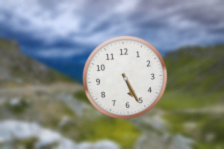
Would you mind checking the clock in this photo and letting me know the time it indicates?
5:26
